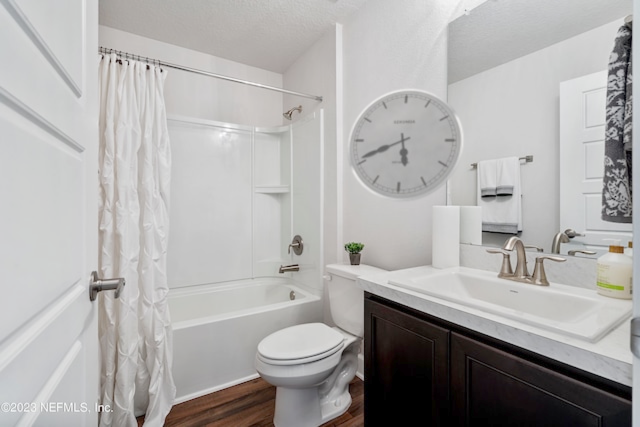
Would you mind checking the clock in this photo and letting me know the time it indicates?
5:41
